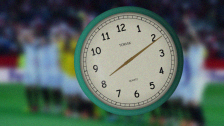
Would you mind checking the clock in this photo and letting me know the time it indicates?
8:11
